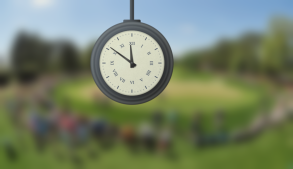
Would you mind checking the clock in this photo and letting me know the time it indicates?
11:51
